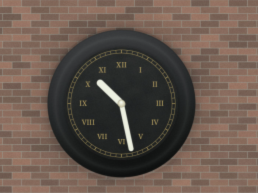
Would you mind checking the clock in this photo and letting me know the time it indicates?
10:28
